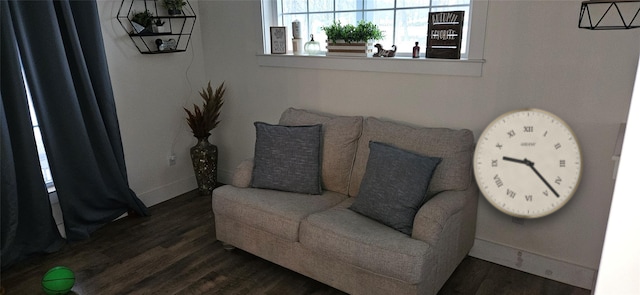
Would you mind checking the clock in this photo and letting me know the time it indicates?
9:23
